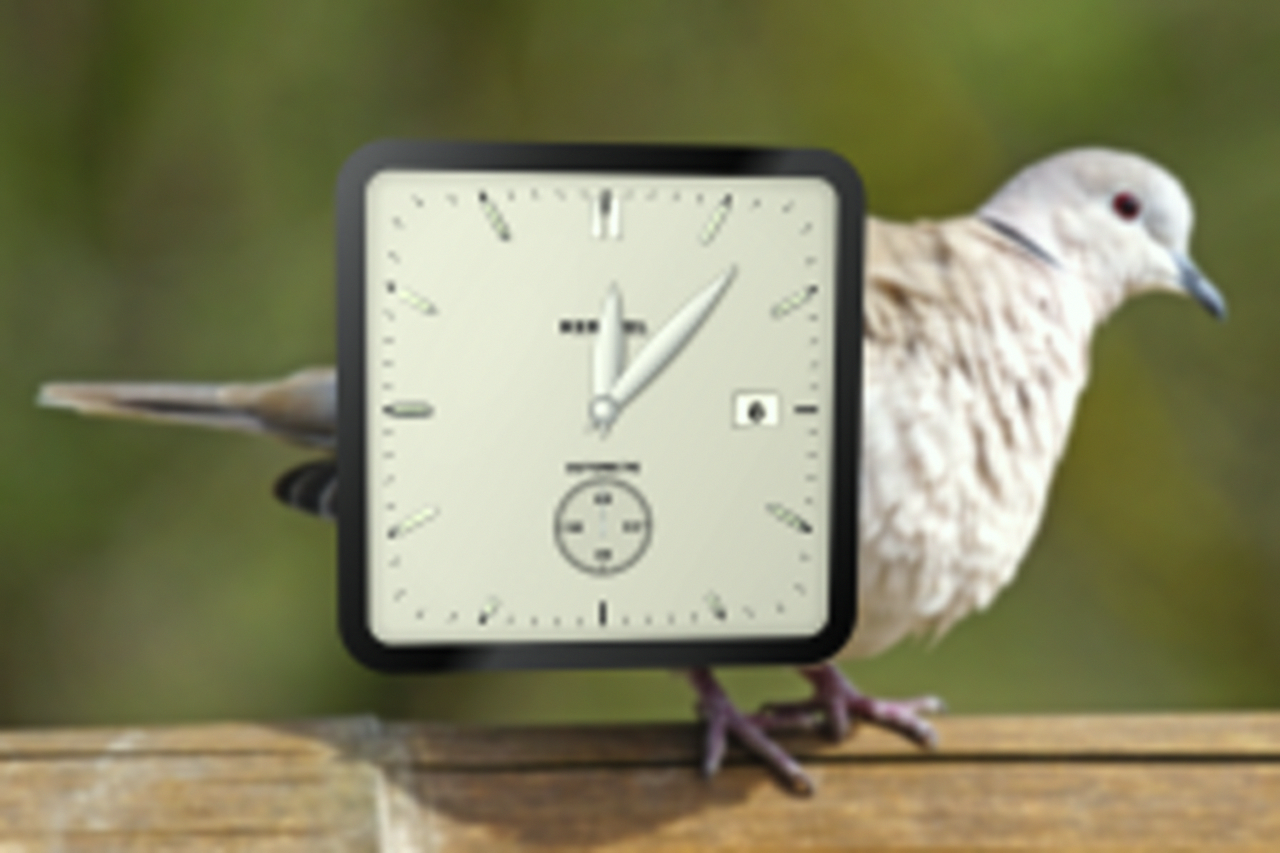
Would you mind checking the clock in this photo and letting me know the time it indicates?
12:07
